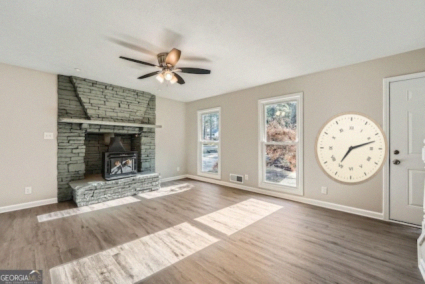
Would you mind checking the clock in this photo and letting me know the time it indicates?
7:12
